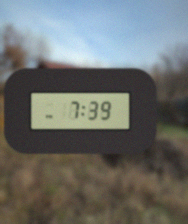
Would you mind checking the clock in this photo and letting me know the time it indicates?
7:39
